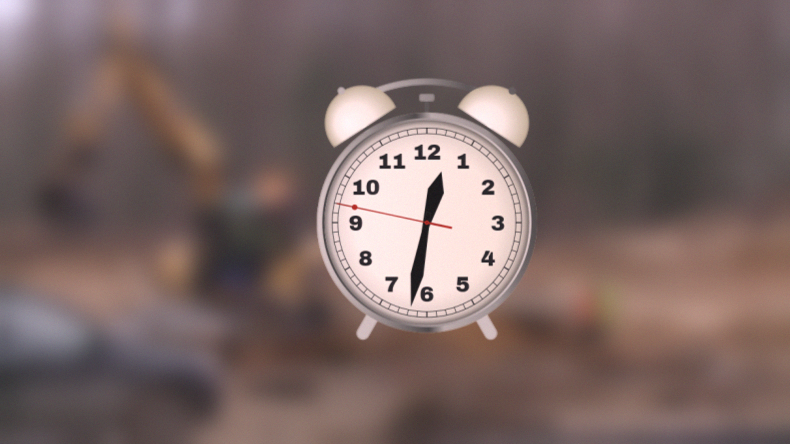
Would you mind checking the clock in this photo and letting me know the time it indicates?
12:31:47
